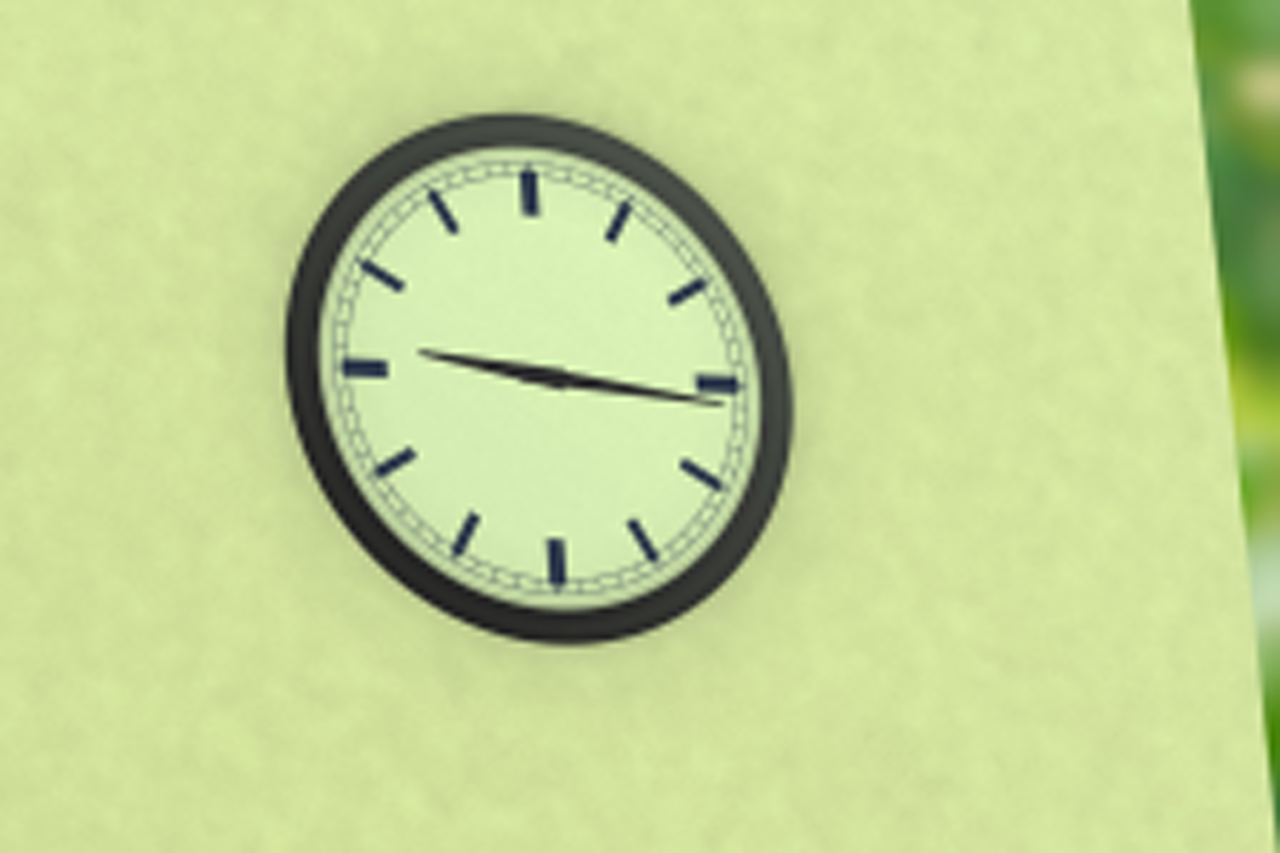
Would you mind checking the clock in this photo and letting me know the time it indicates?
9:16
